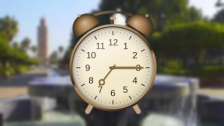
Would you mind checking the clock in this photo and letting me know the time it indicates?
7:15
